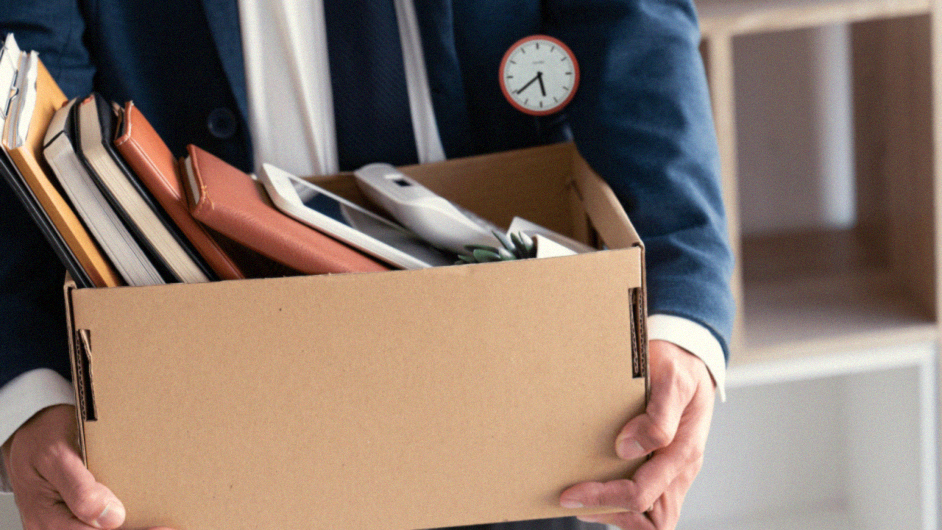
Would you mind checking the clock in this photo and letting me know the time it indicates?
5:39
